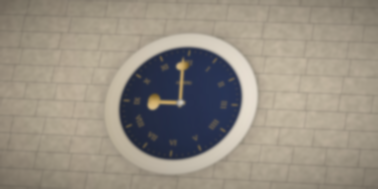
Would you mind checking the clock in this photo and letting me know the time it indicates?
8:59
